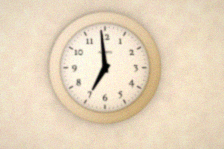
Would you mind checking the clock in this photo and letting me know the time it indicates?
6:59
